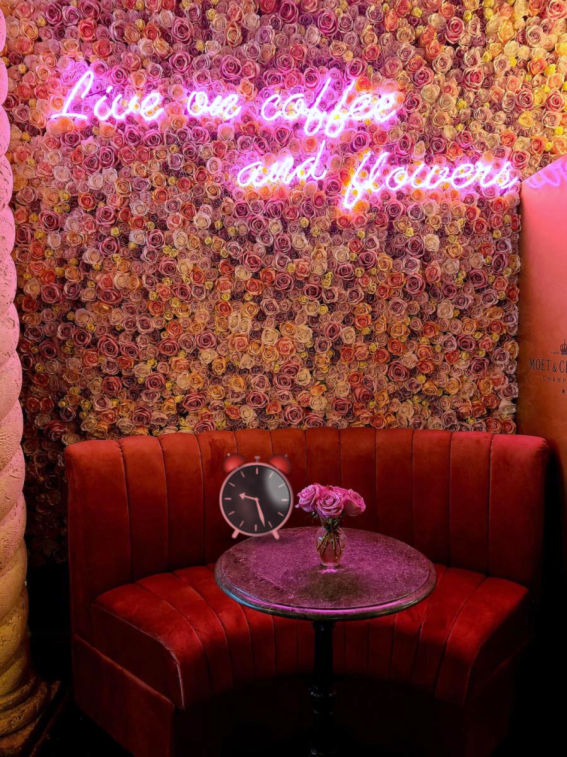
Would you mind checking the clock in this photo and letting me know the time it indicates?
9:27
